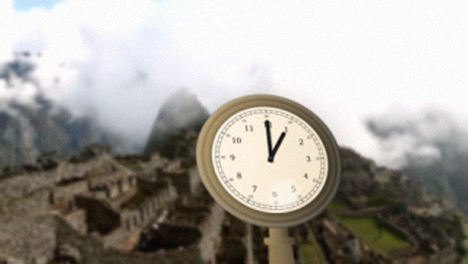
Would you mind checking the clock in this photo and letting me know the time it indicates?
1:00
